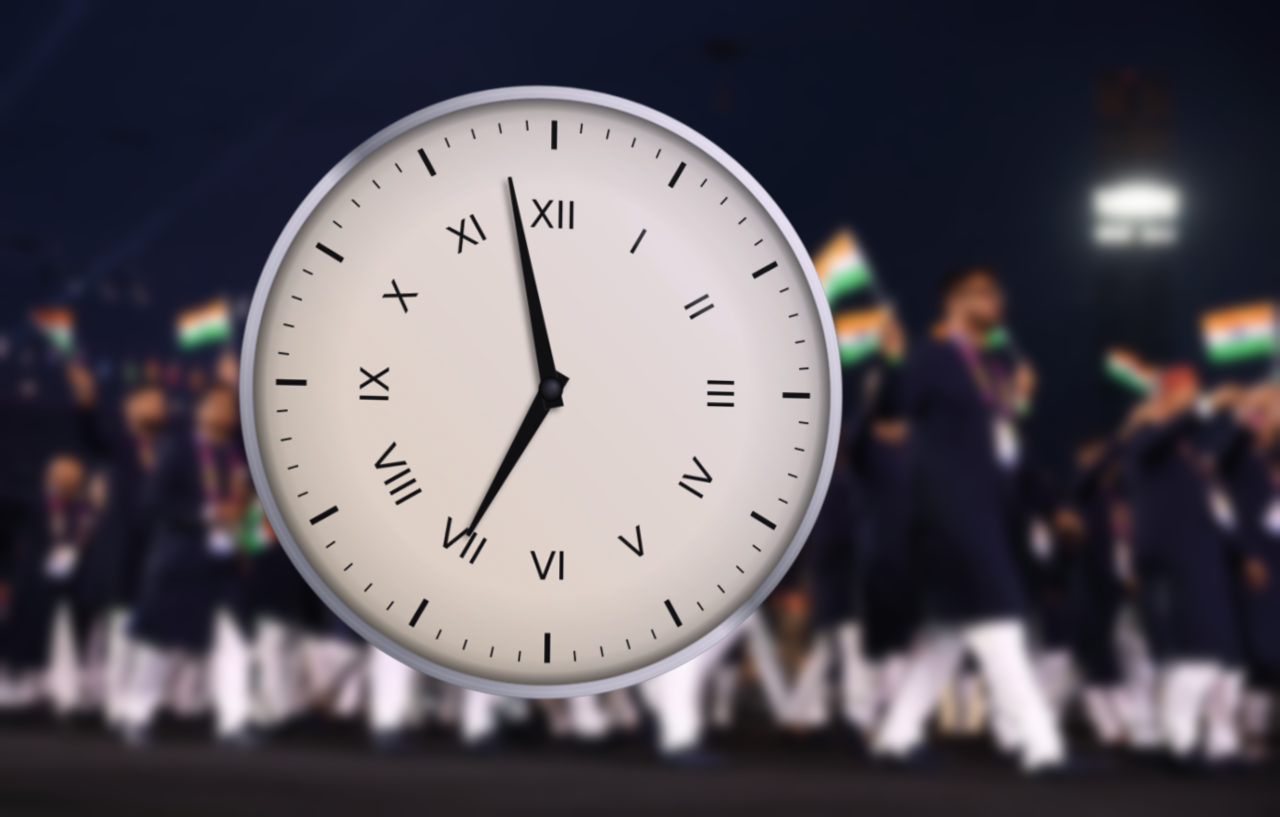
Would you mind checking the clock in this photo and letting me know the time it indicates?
6:58
